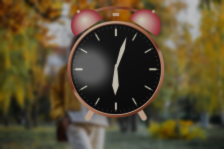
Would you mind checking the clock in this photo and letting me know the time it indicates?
6:03
